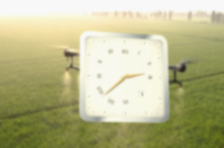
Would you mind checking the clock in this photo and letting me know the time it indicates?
2:38
